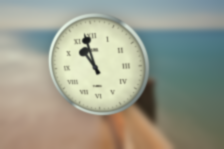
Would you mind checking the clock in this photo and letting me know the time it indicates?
10:58
